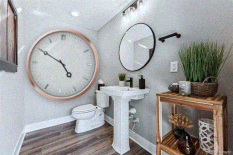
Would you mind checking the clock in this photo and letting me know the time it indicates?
4:50
